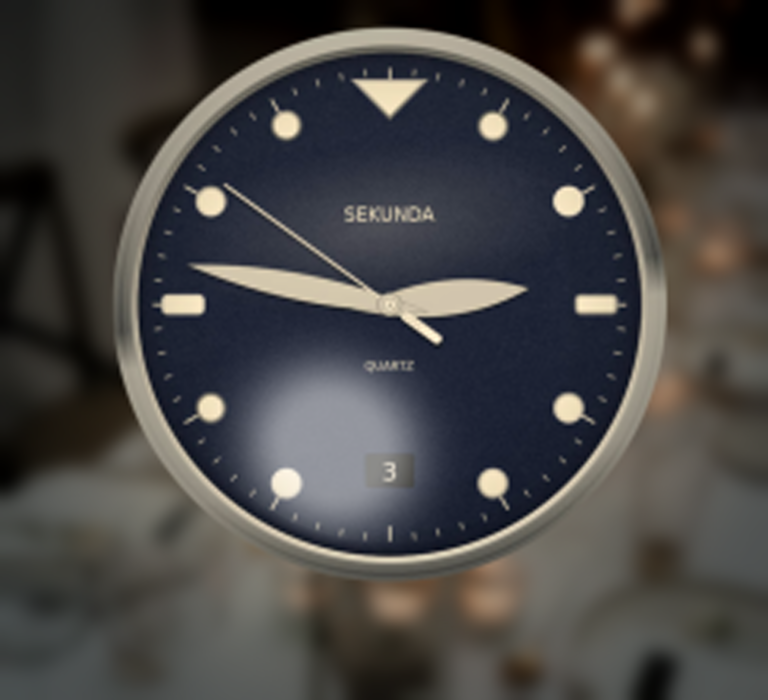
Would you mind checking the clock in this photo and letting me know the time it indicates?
2:46:51
